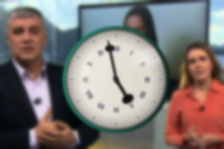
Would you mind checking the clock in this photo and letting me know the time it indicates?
4:58
